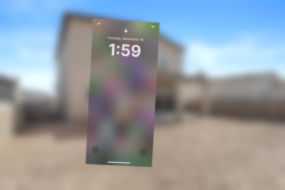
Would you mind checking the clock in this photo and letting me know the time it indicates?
1:59
